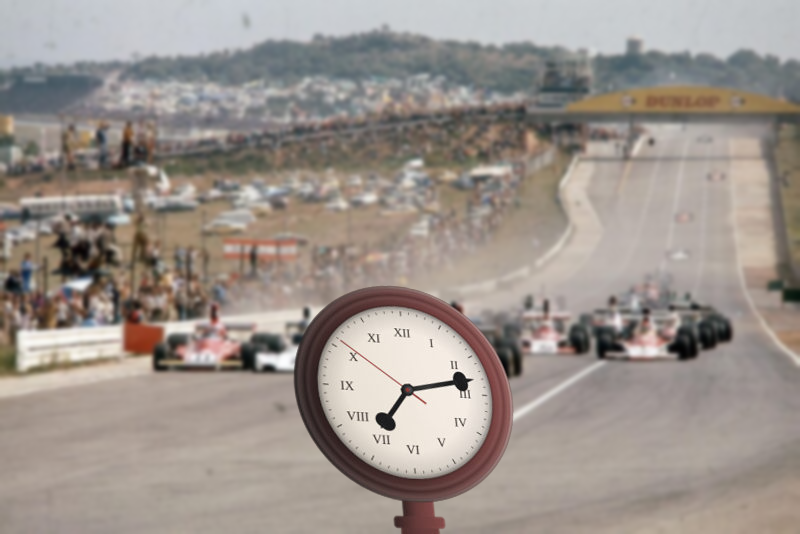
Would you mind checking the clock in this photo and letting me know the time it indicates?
7:12:51
